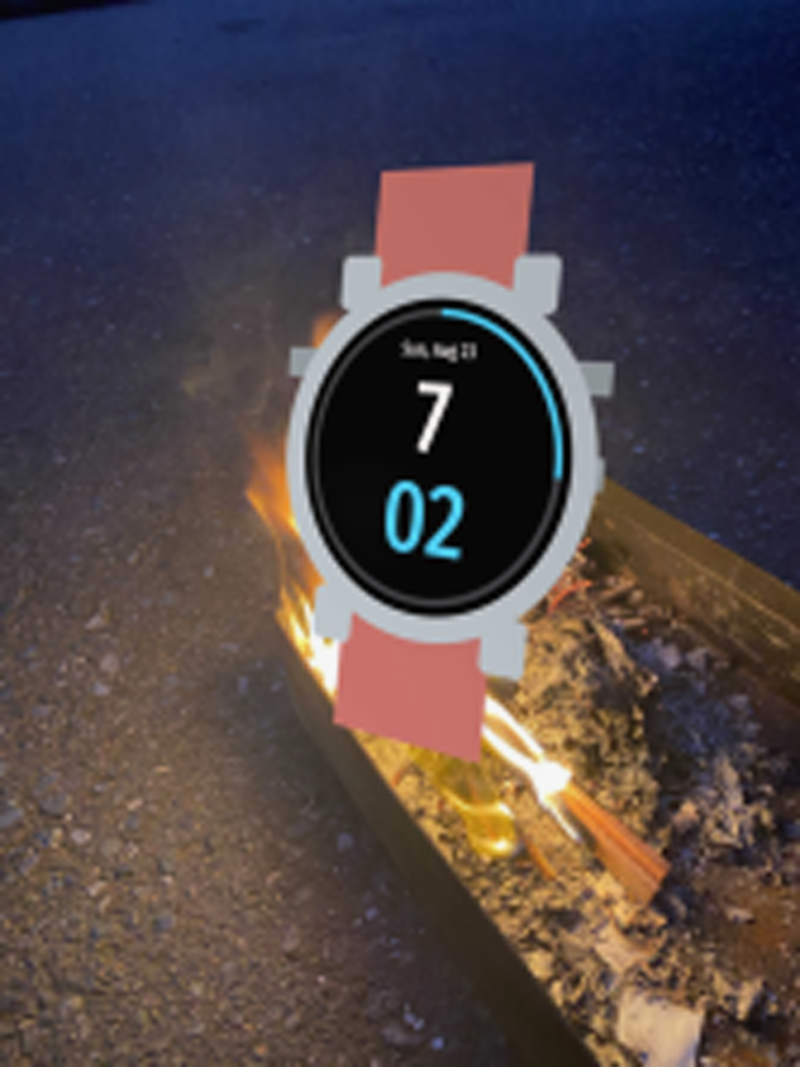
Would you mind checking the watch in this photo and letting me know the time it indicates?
7:02
